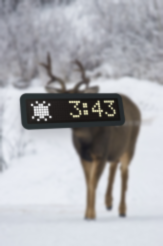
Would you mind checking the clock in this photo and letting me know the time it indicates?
3:43
